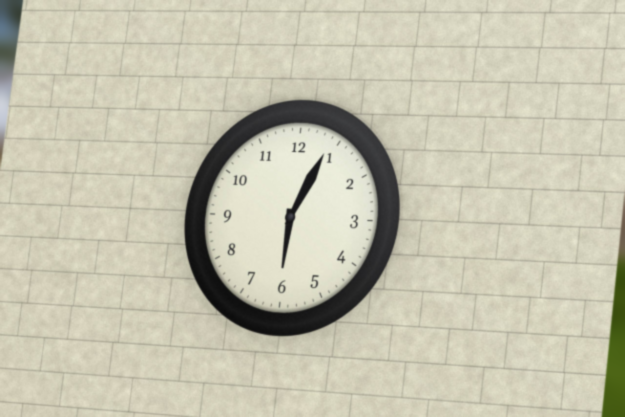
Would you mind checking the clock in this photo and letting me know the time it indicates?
6:04
